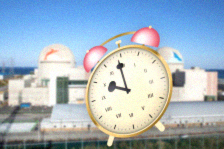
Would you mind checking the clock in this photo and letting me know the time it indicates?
9:59
